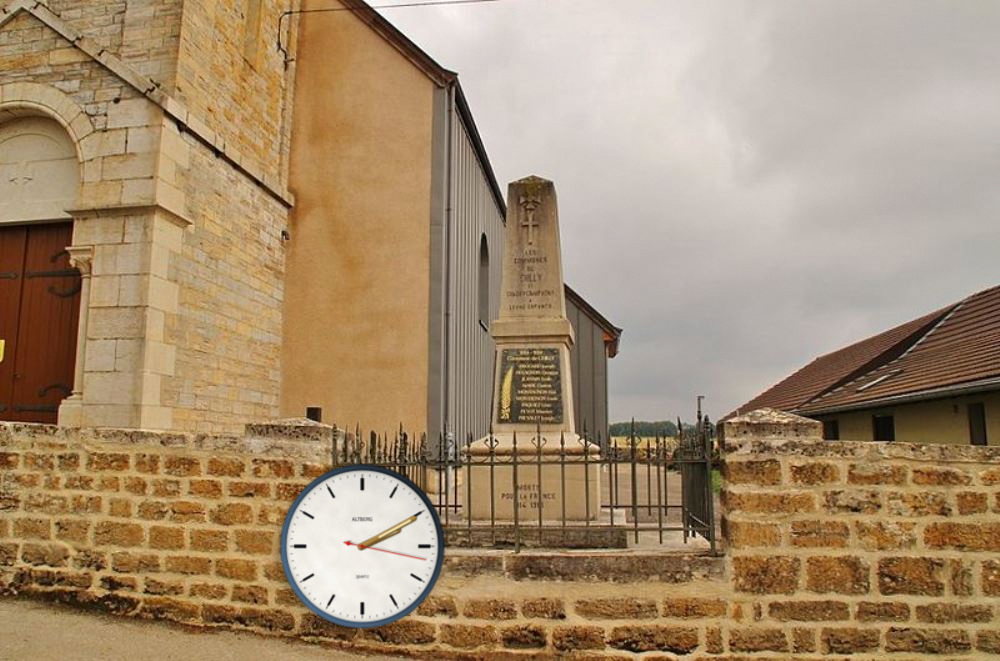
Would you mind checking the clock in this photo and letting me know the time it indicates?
2:10:17
